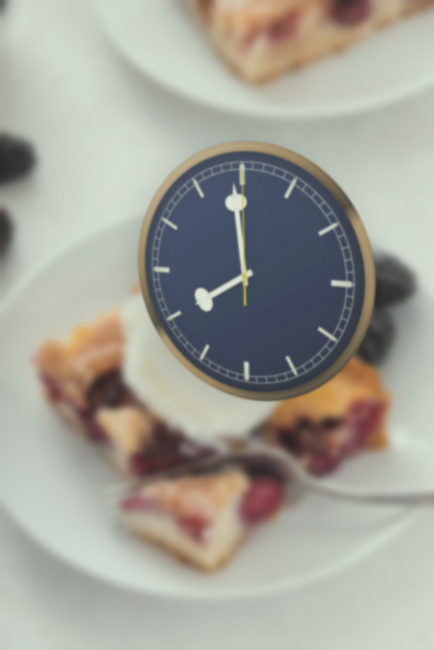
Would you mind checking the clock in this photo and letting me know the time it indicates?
7:59:00
